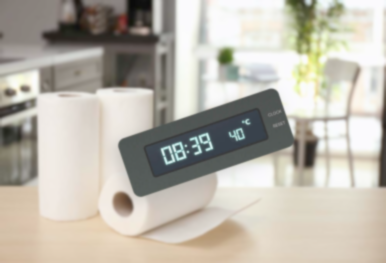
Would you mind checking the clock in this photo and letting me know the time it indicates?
8:39
